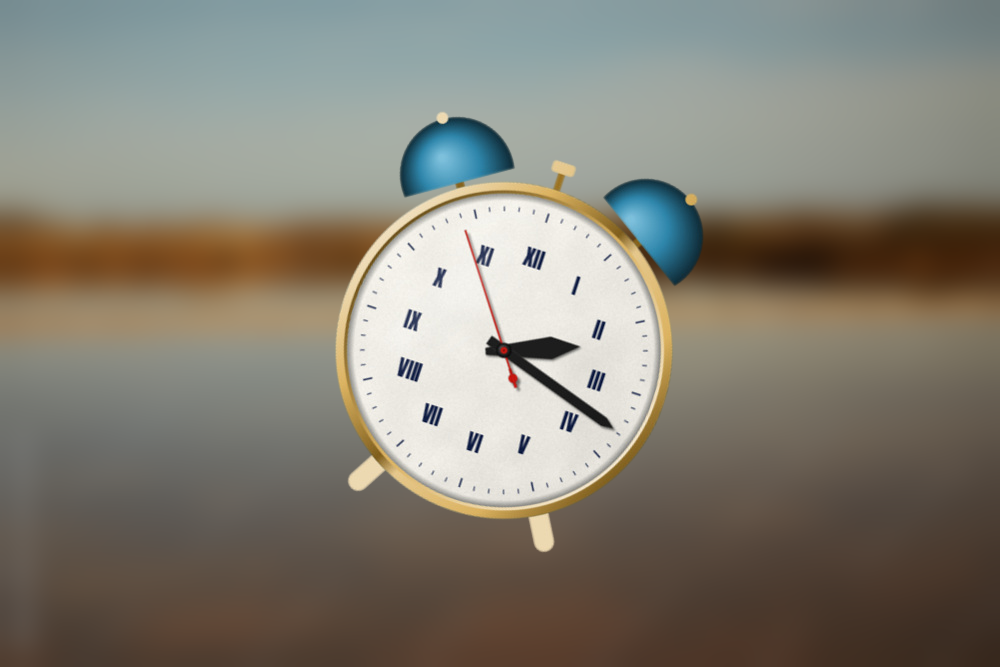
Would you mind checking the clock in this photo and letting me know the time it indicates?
2:17:54
